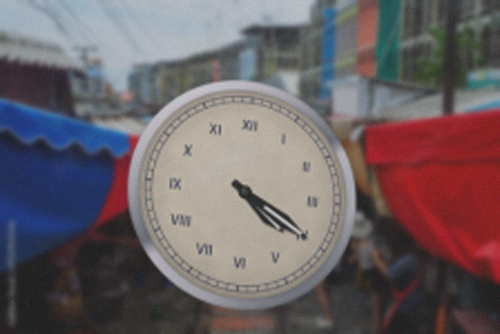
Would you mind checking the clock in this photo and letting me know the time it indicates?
4:20
